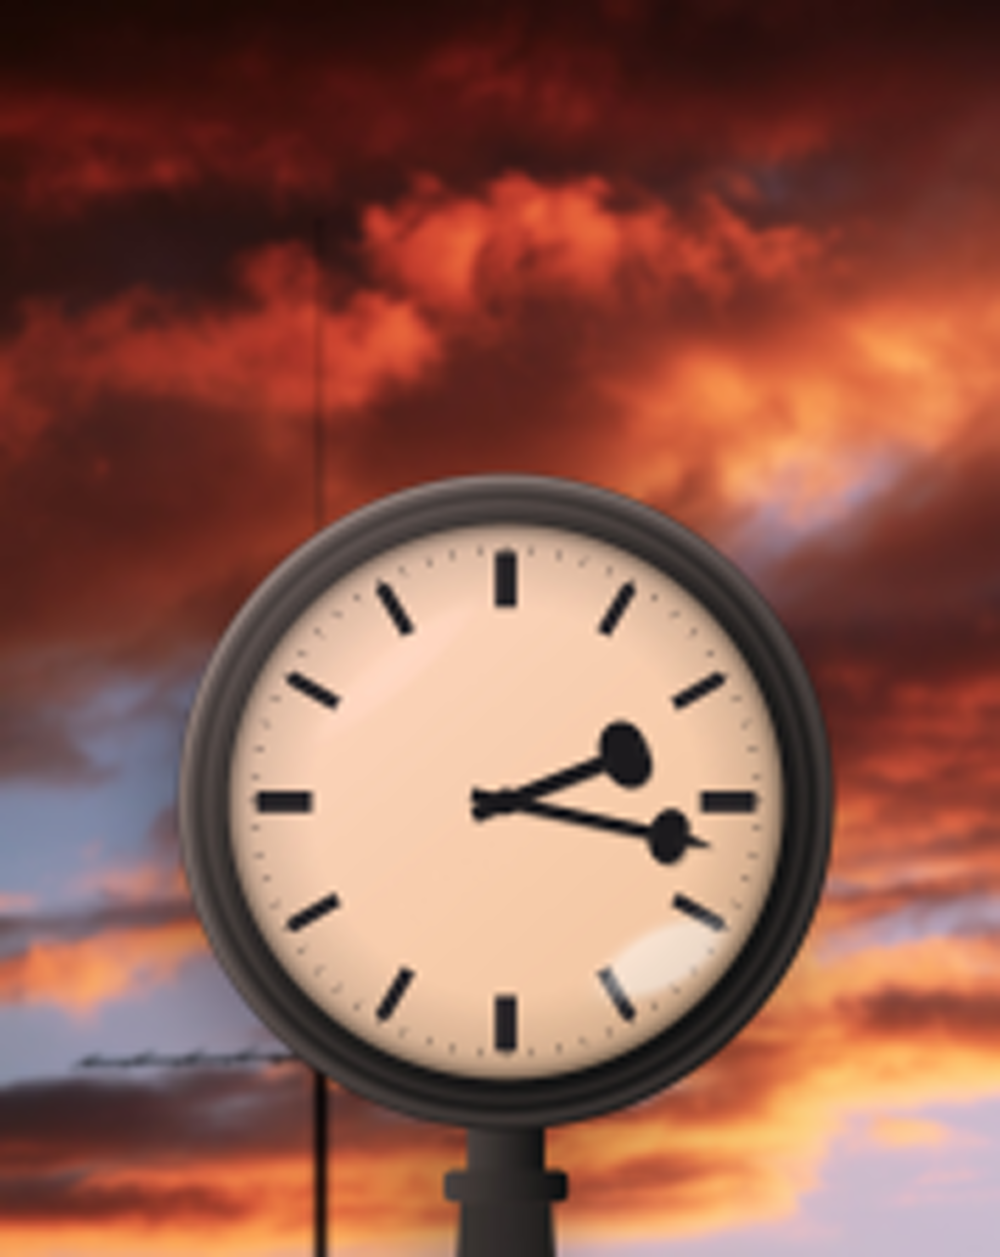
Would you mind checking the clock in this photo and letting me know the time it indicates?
2:17
